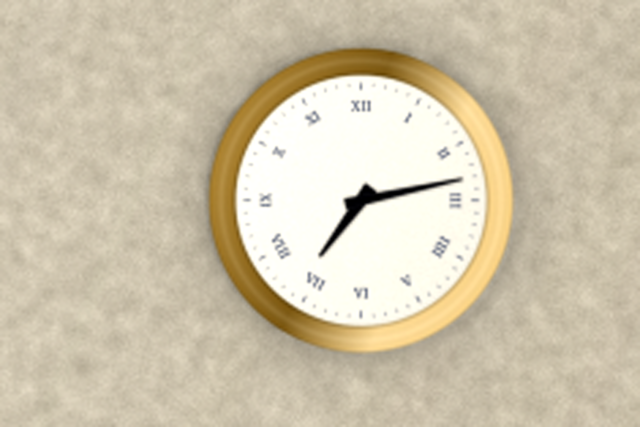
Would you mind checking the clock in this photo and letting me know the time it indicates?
7:13
